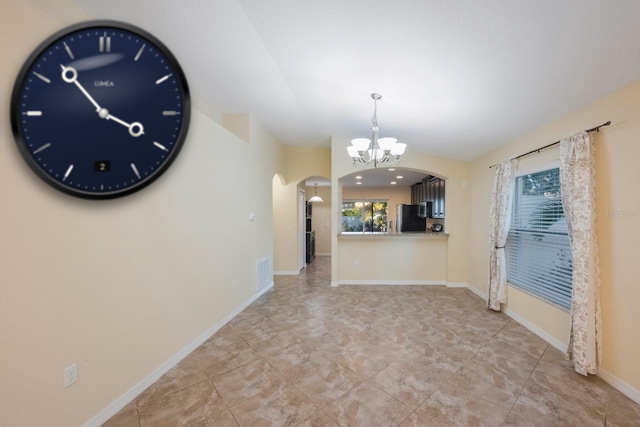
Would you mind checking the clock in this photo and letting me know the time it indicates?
3:53
